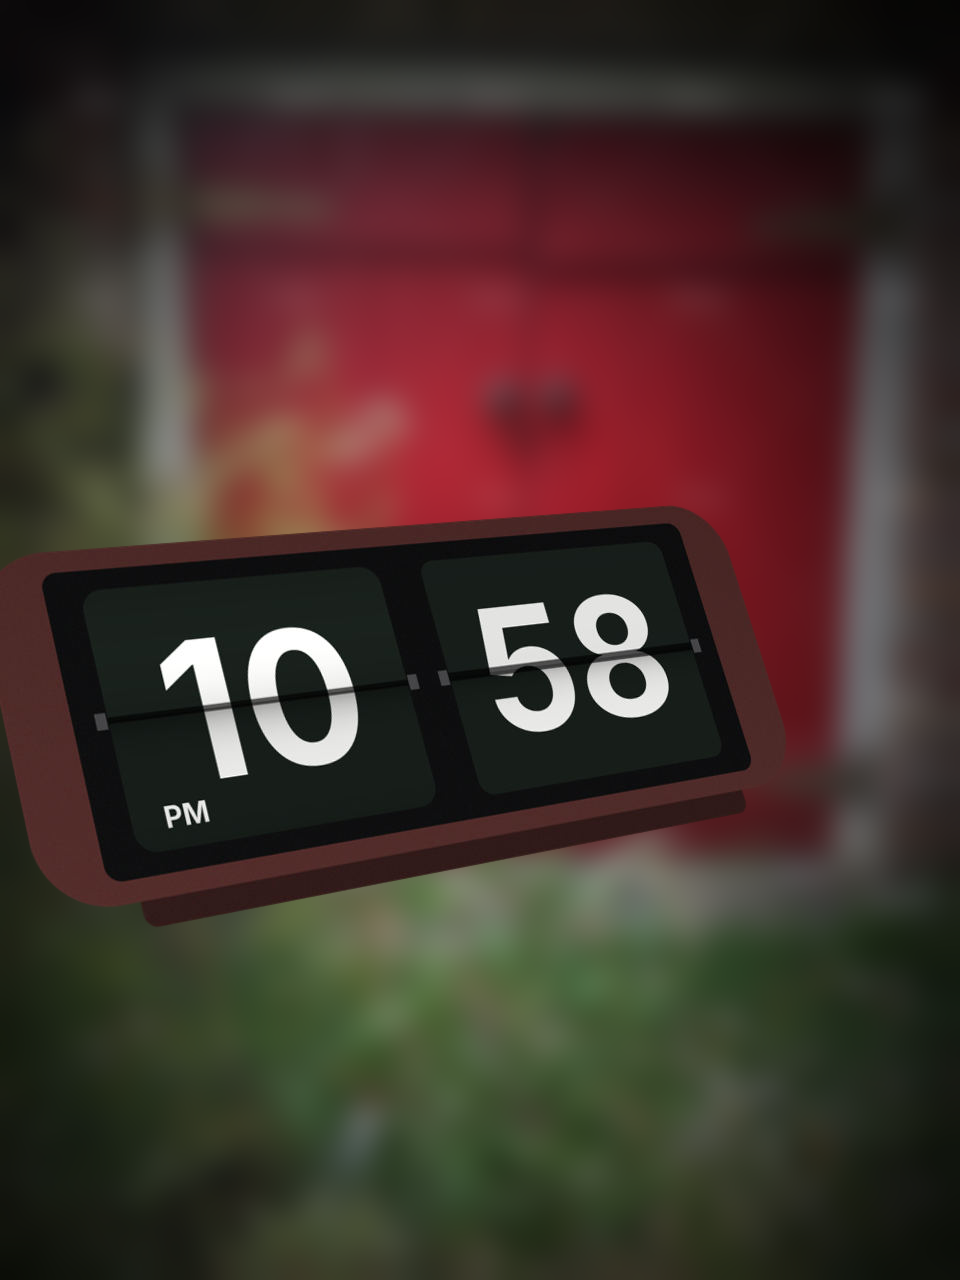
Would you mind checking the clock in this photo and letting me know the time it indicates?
10:58
